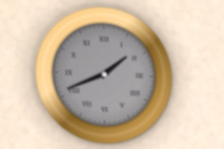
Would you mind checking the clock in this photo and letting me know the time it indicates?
1:41
